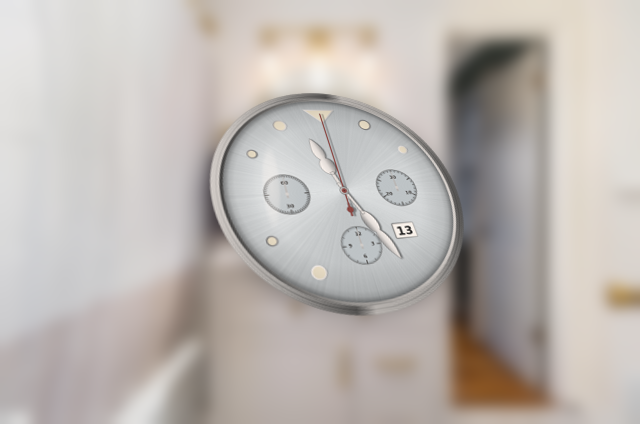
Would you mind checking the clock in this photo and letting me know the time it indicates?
11:26
